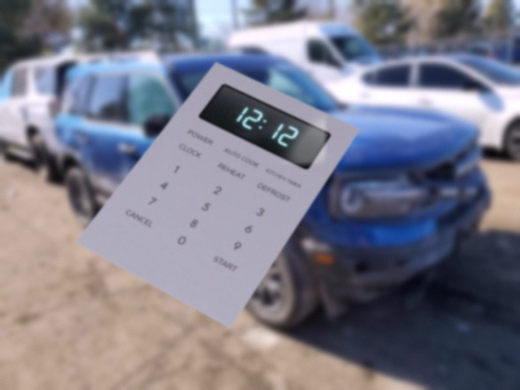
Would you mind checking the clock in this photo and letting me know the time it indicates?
12:12
